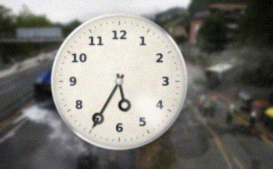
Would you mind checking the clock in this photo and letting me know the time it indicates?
5:35
